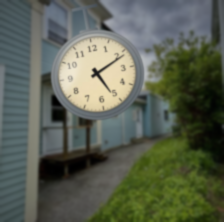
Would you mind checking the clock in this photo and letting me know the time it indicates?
5:11
